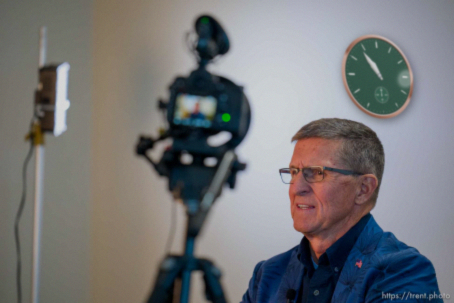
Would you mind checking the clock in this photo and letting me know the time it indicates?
10:54
